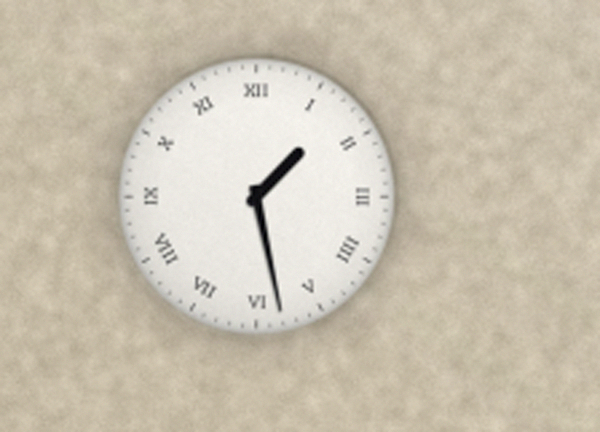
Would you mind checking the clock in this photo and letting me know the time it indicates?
1:28
